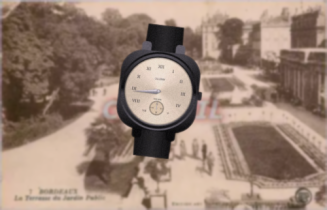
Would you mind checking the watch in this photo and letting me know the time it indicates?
8:44
